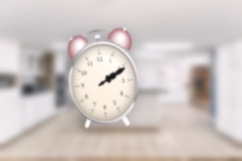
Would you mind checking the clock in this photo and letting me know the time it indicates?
2:11
